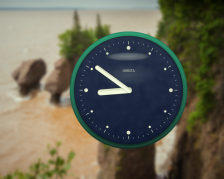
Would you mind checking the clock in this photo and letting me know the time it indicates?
8:51
